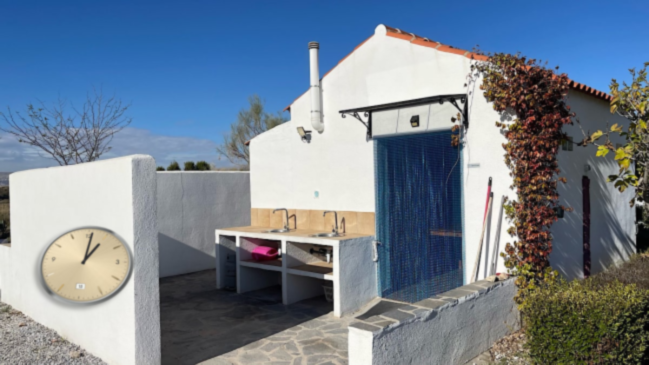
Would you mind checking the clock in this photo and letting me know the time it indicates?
1:01
